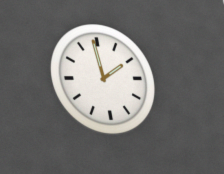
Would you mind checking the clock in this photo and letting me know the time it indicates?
1:59
